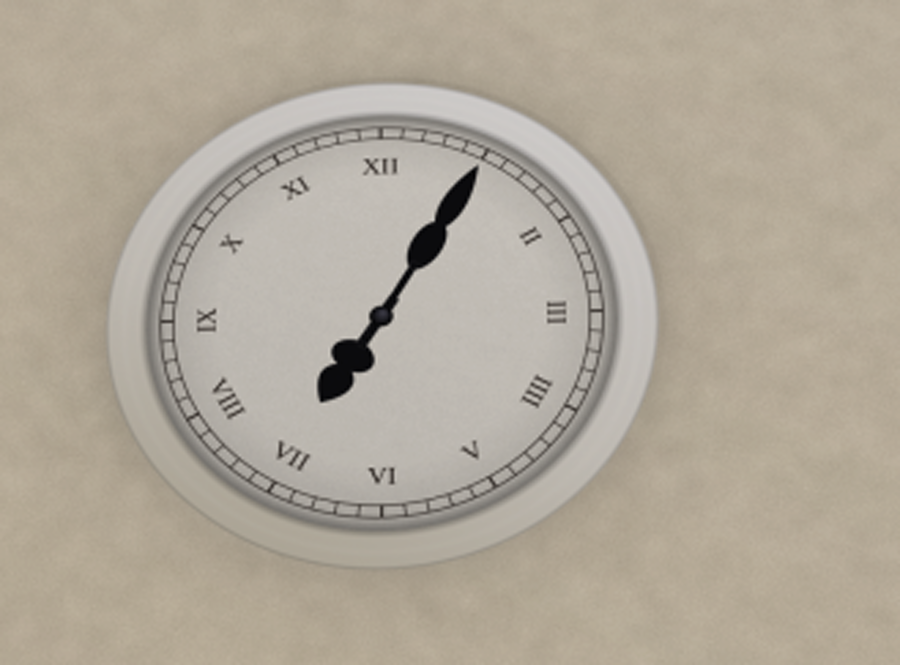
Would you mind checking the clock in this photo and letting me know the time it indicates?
7:05
